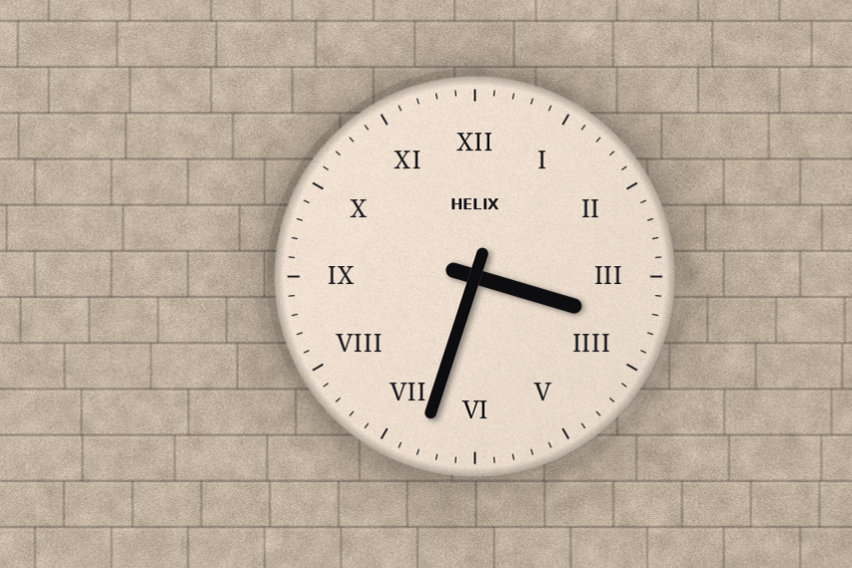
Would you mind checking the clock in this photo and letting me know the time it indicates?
3:33
